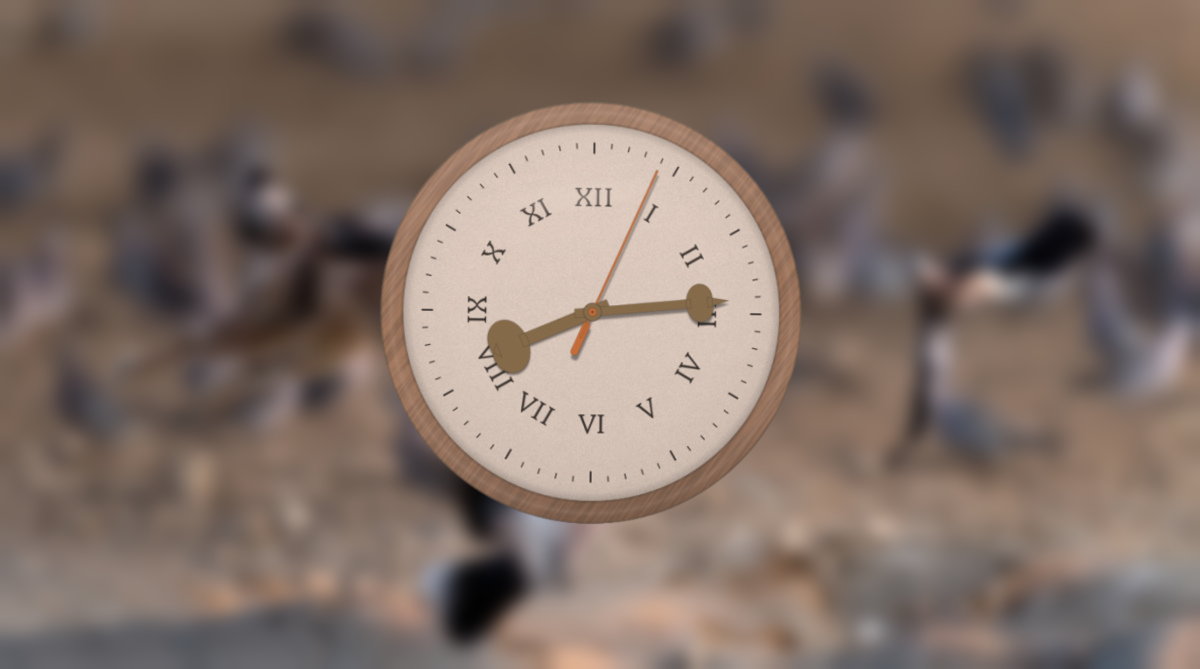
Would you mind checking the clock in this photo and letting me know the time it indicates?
8:14:04
